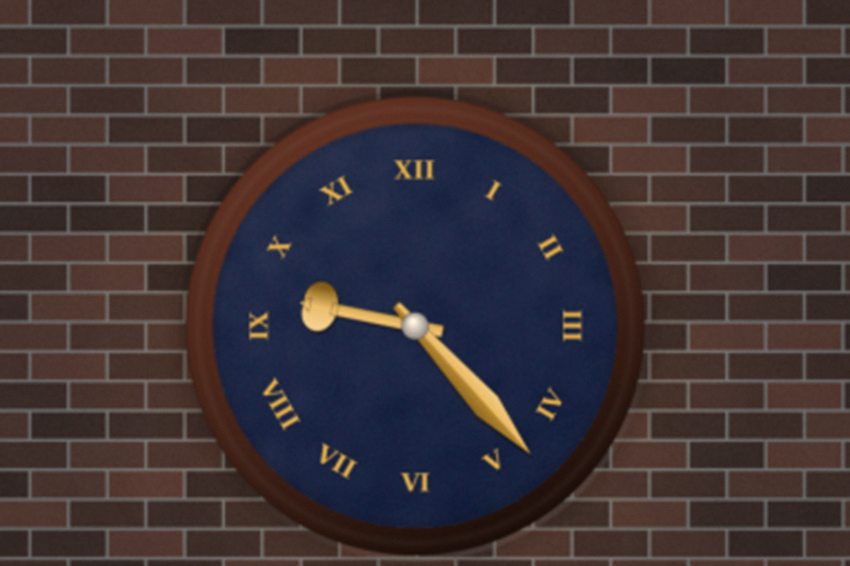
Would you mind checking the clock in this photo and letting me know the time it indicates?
9:23
